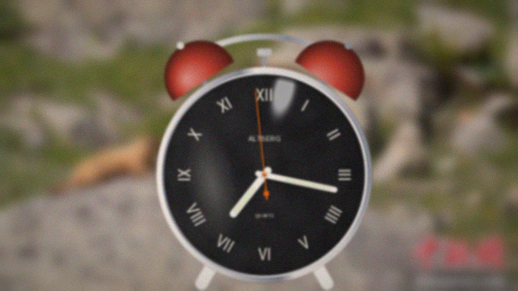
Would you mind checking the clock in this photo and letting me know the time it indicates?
7:16:59
